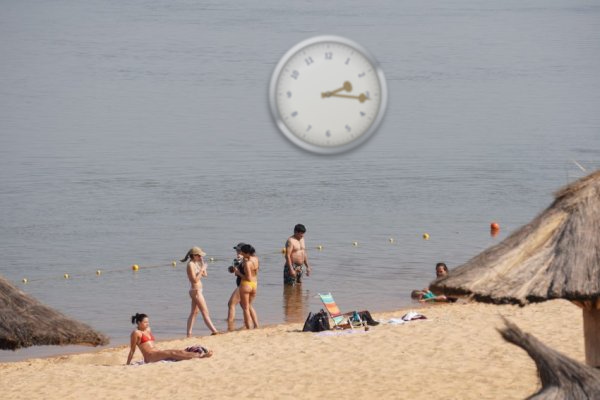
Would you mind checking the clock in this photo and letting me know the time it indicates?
2:16
